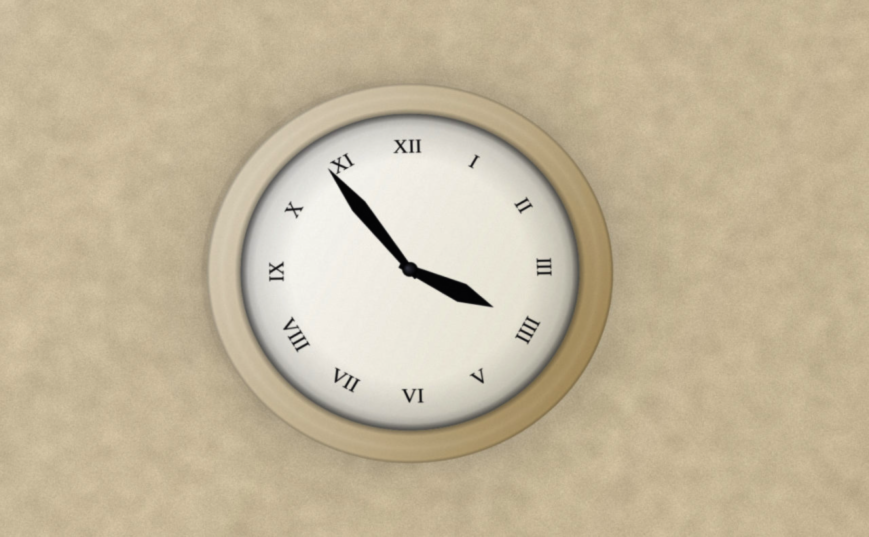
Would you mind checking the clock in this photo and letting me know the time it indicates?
3:54
